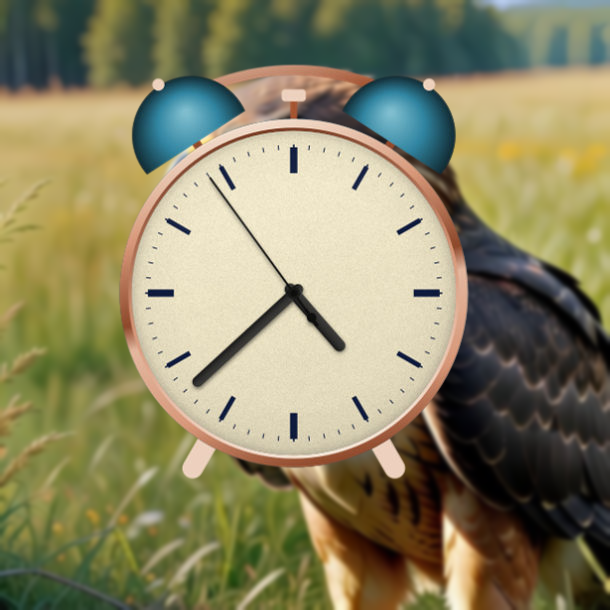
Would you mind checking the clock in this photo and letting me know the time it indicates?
4:37:54
